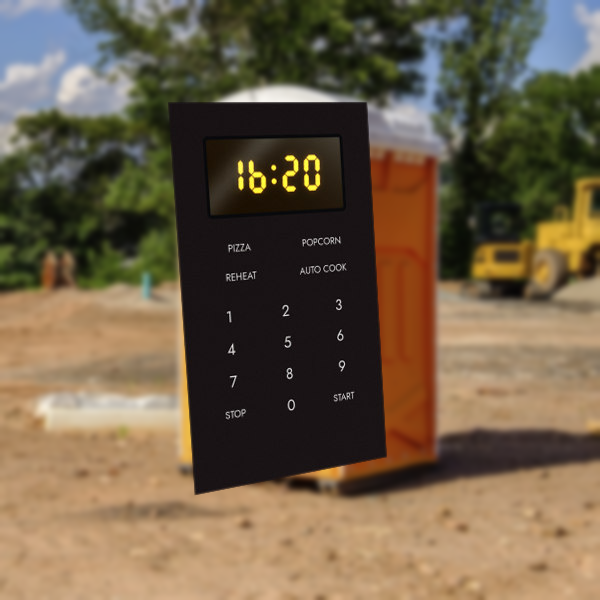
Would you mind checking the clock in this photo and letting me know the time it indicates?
16:20
